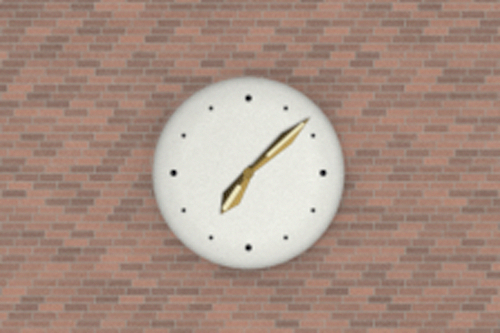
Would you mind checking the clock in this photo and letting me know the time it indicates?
7:08
